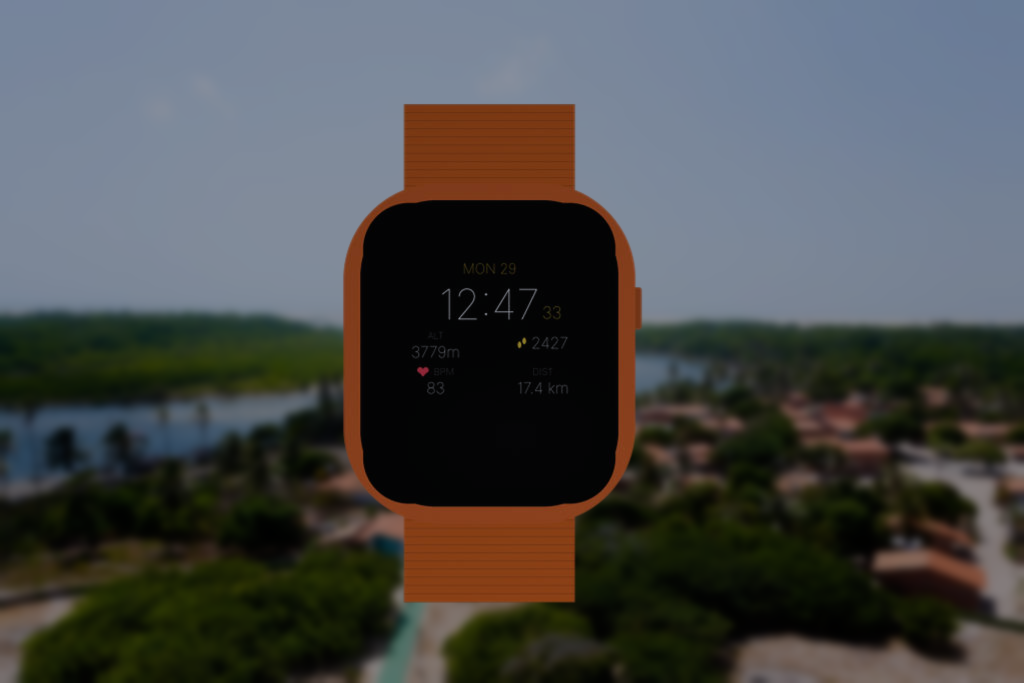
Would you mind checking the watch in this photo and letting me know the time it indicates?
12:47:33
